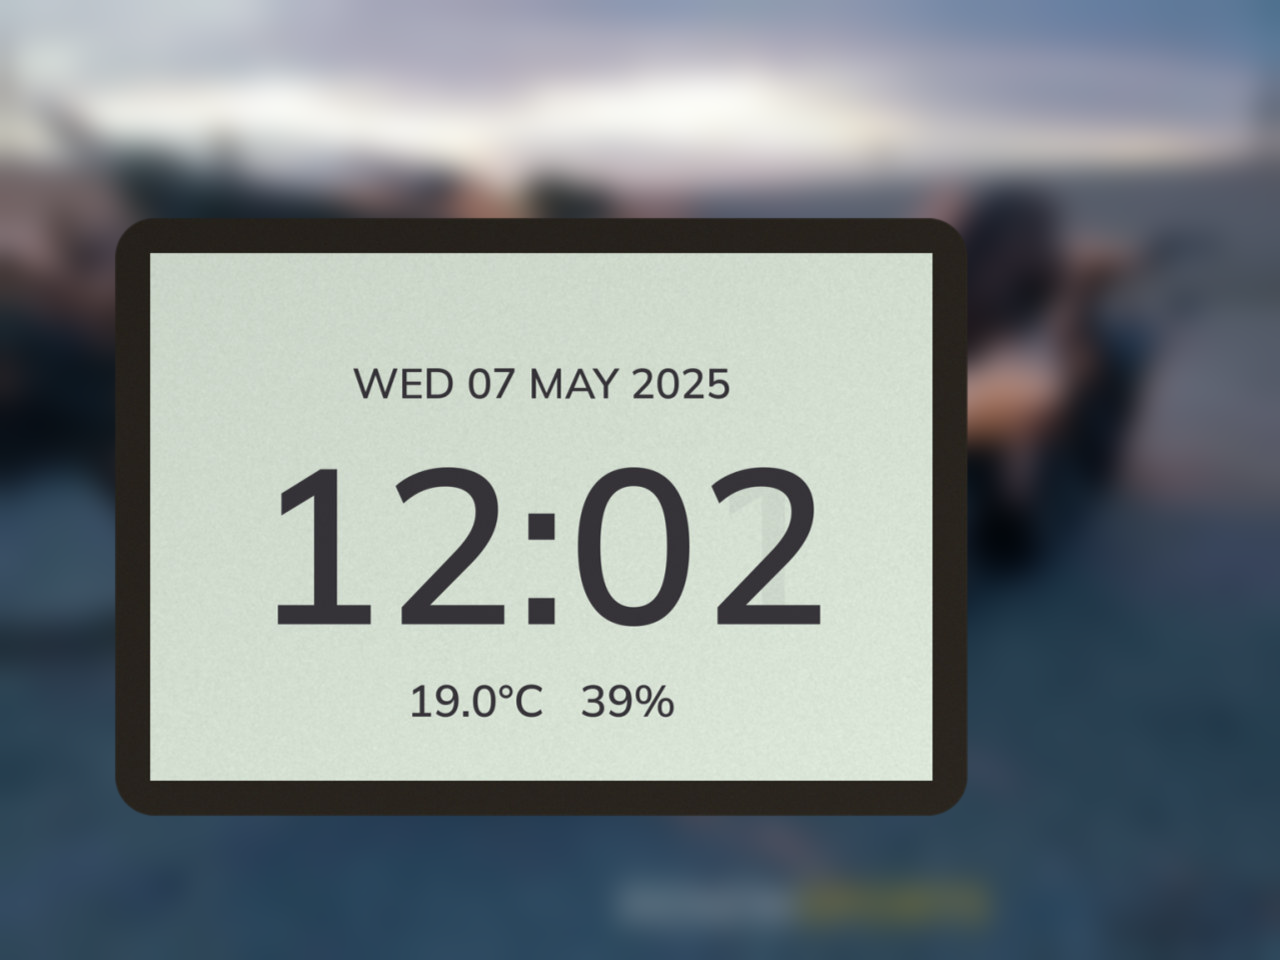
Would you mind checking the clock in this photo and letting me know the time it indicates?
12:02
